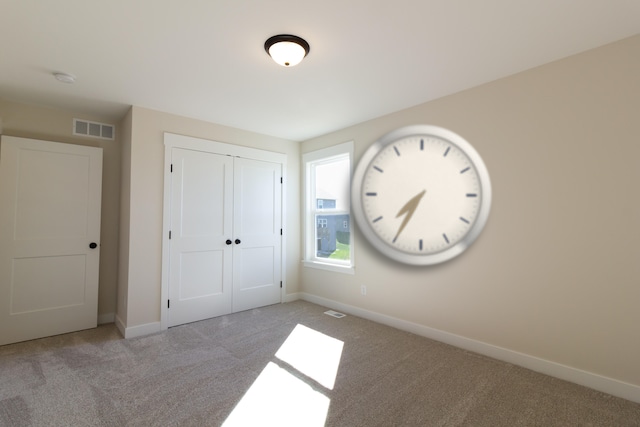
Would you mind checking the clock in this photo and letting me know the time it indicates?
7:35
